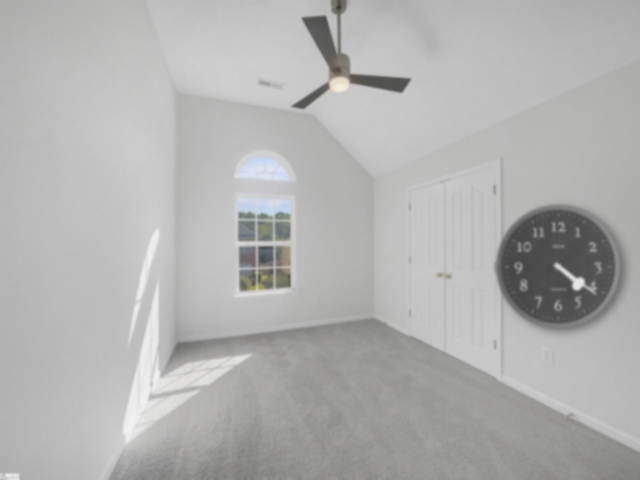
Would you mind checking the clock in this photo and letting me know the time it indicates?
4:21
